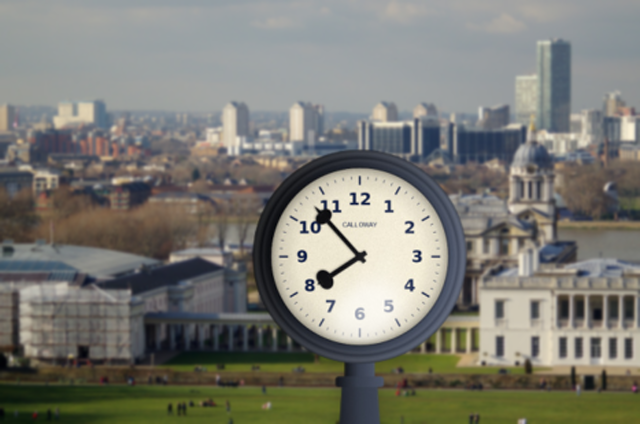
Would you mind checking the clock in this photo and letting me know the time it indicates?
7:53
